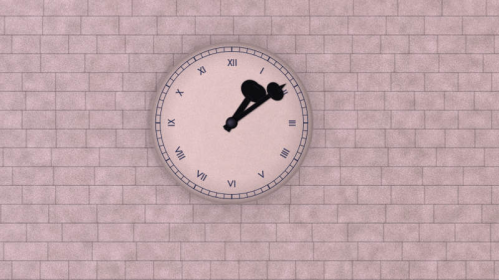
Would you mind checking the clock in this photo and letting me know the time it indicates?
1:09
